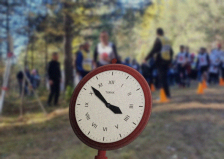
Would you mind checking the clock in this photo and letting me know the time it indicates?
3:52
